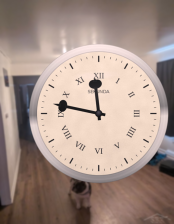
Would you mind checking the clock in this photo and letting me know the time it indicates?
11:47
